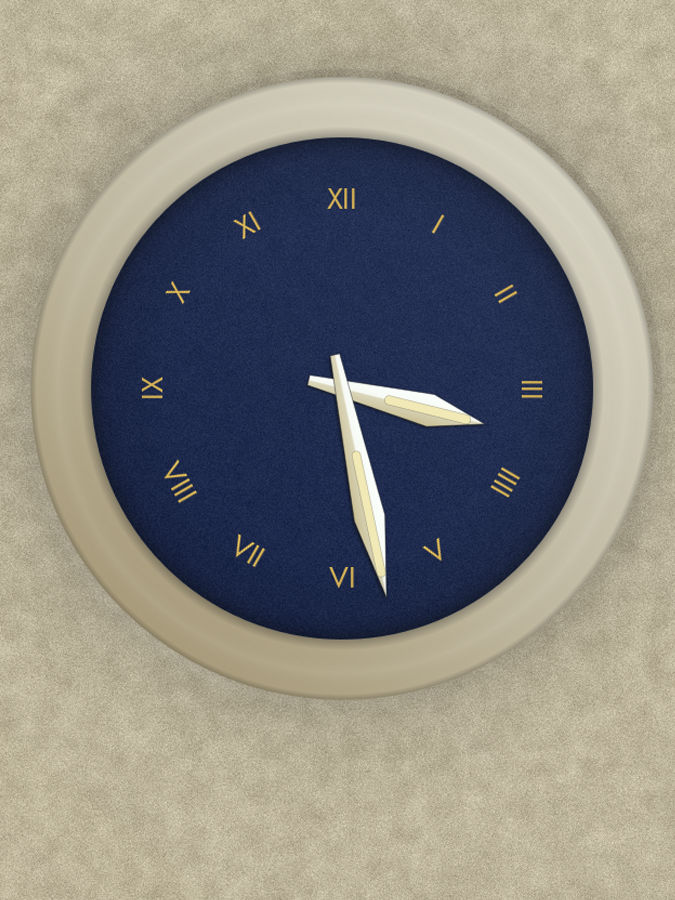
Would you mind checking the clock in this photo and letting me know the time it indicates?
3:28
